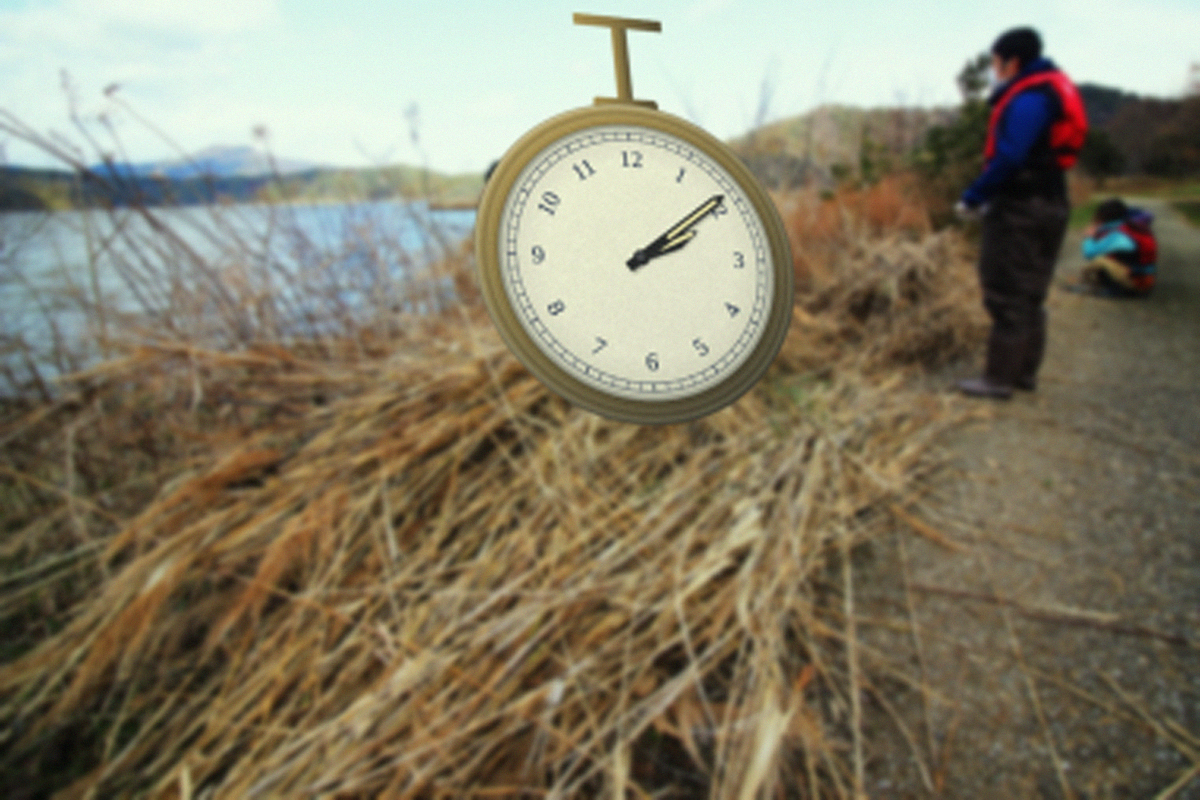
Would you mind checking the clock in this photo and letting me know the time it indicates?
2:09
